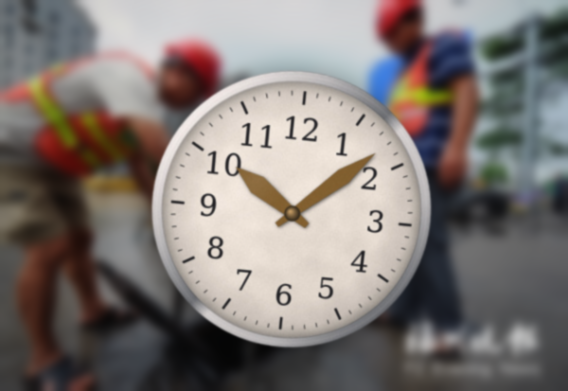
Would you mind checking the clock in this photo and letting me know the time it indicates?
10:08
